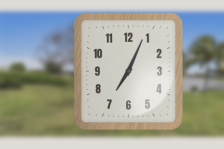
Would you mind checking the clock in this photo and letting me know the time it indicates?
7:04
